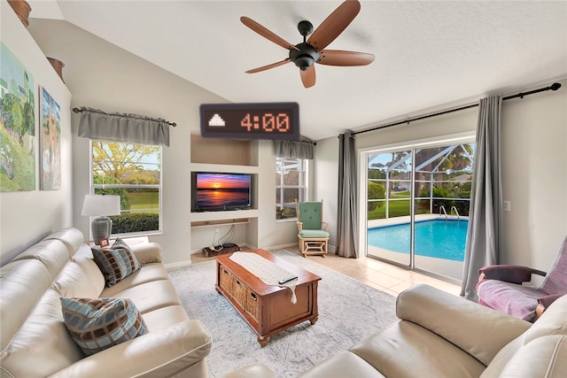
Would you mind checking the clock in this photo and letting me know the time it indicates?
4:00
